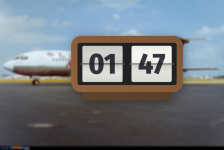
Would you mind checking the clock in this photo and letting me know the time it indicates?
1:47
